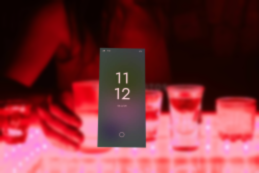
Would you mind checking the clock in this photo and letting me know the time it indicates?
11:12
